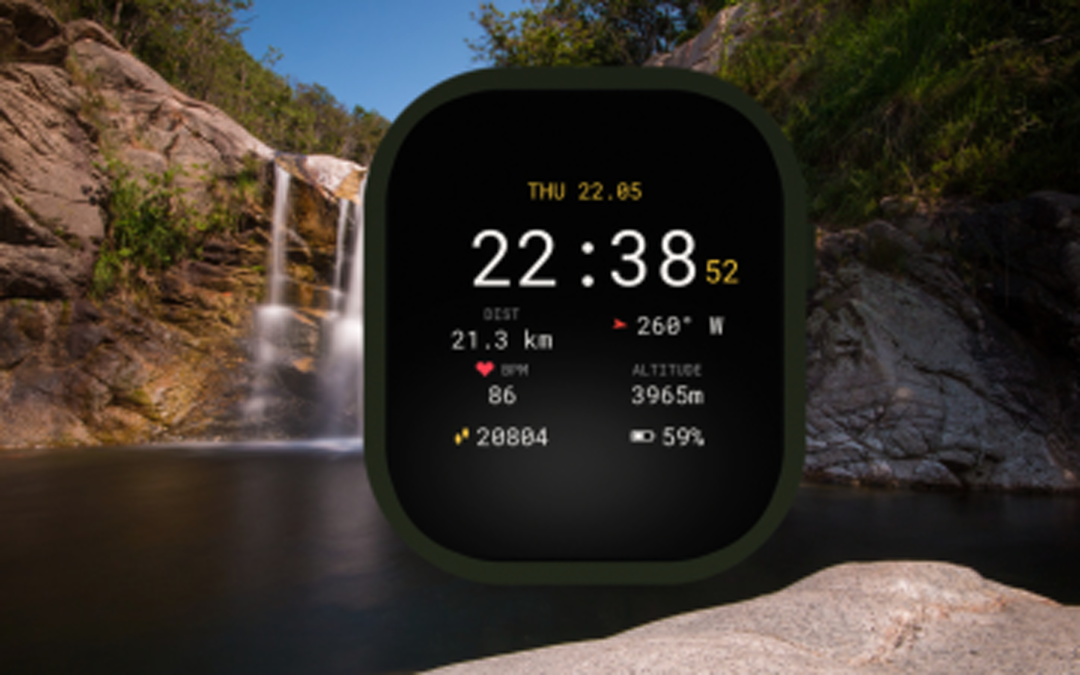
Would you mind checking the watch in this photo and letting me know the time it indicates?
22:38:52
